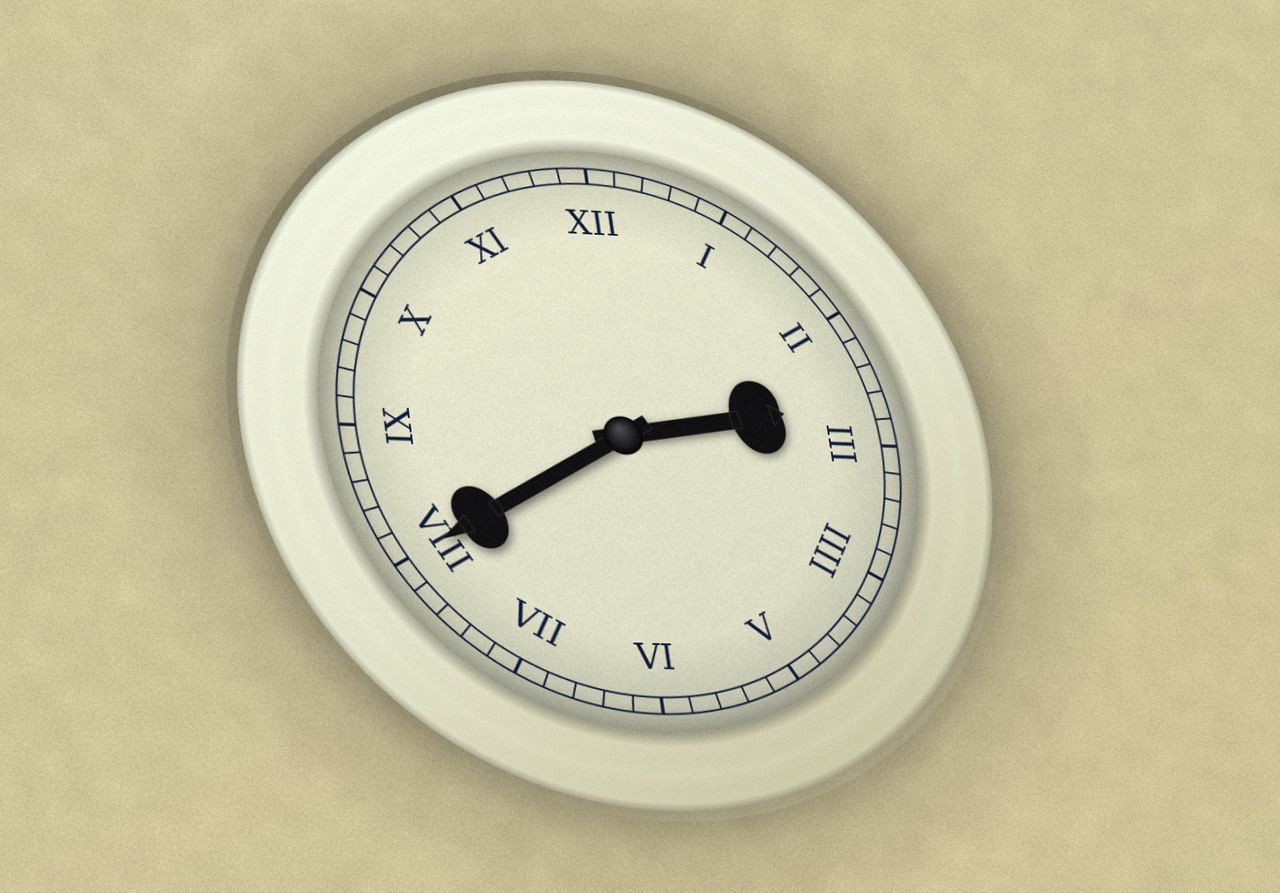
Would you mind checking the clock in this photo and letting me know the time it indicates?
2:40
